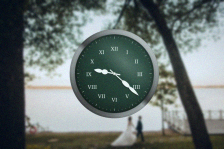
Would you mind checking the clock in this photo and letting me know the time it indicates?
9:22
